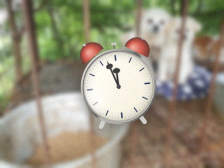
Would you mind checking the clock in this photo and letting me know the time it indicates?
11:57
